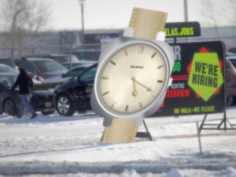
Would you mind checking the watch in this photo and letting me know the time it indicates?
5:19
